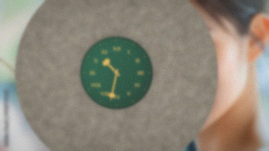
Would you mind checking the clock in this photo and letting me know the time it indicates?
10:32
